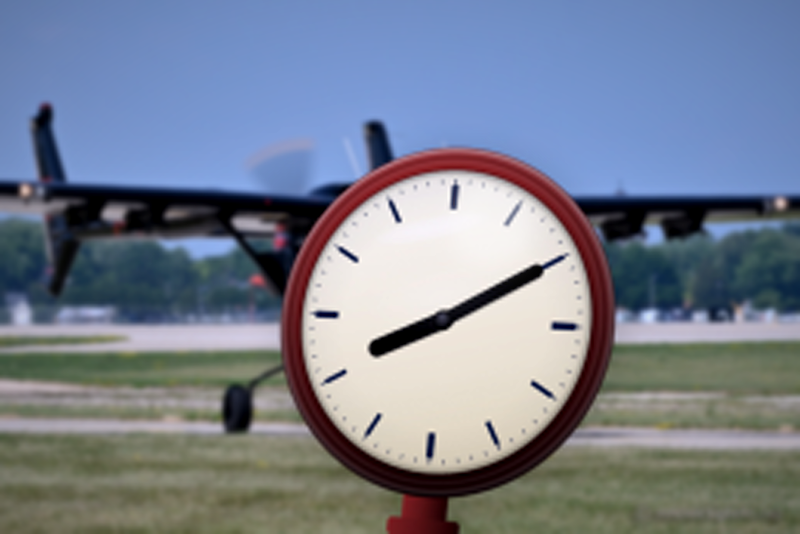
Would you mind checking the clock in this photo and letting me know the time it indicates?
8:10
